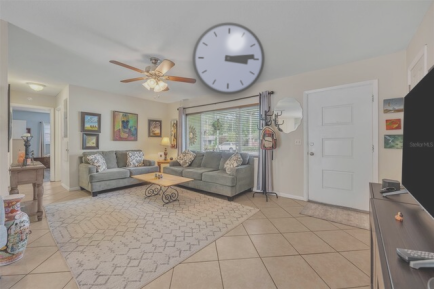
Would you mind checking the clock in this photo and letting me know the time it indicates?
3:14
